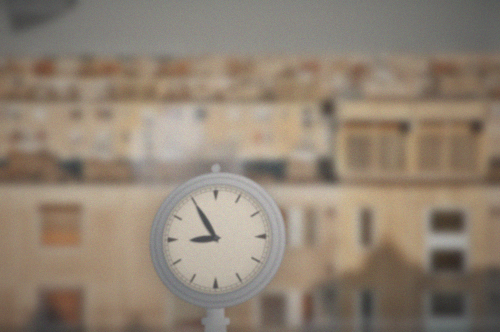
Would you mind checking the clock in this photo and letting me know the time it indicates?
8:55
